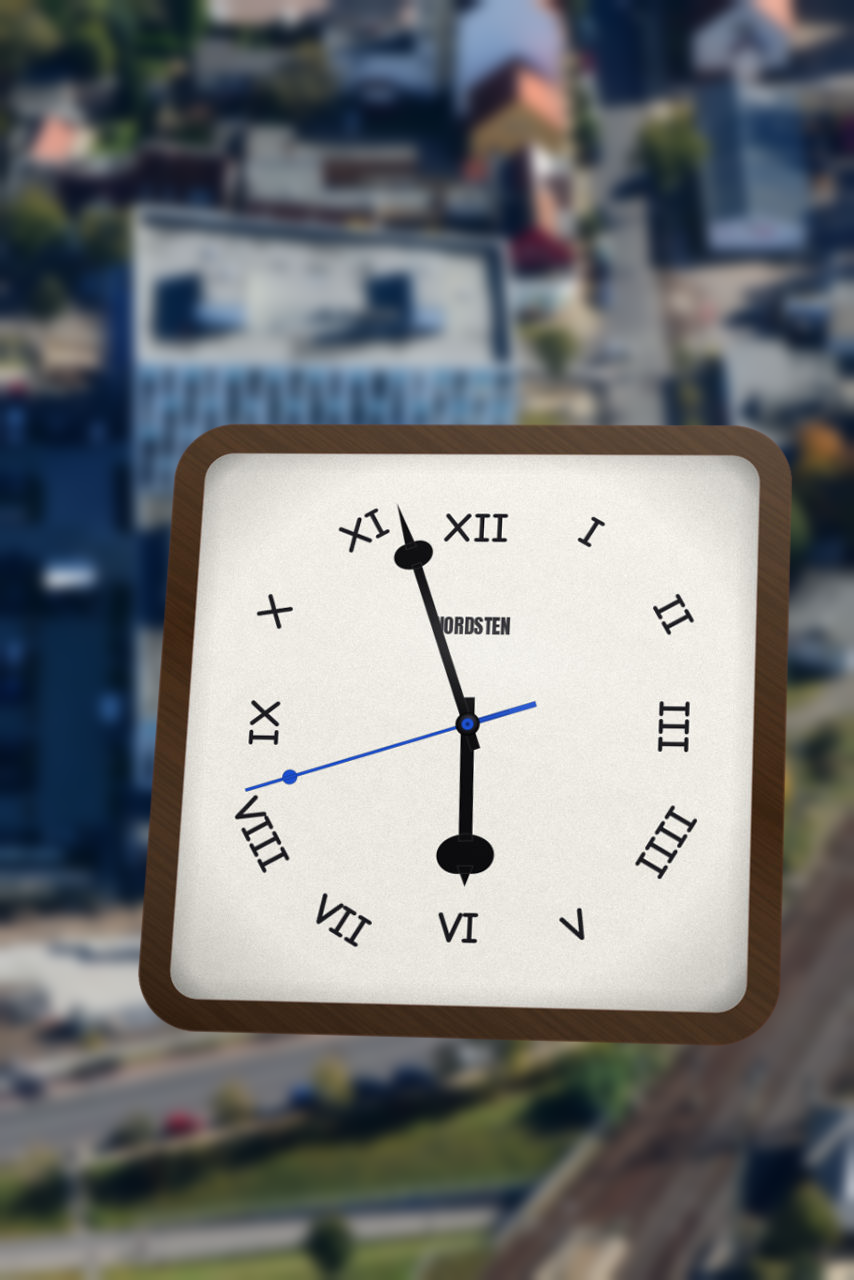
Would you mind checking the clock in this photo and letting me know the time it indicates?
5:56:42
